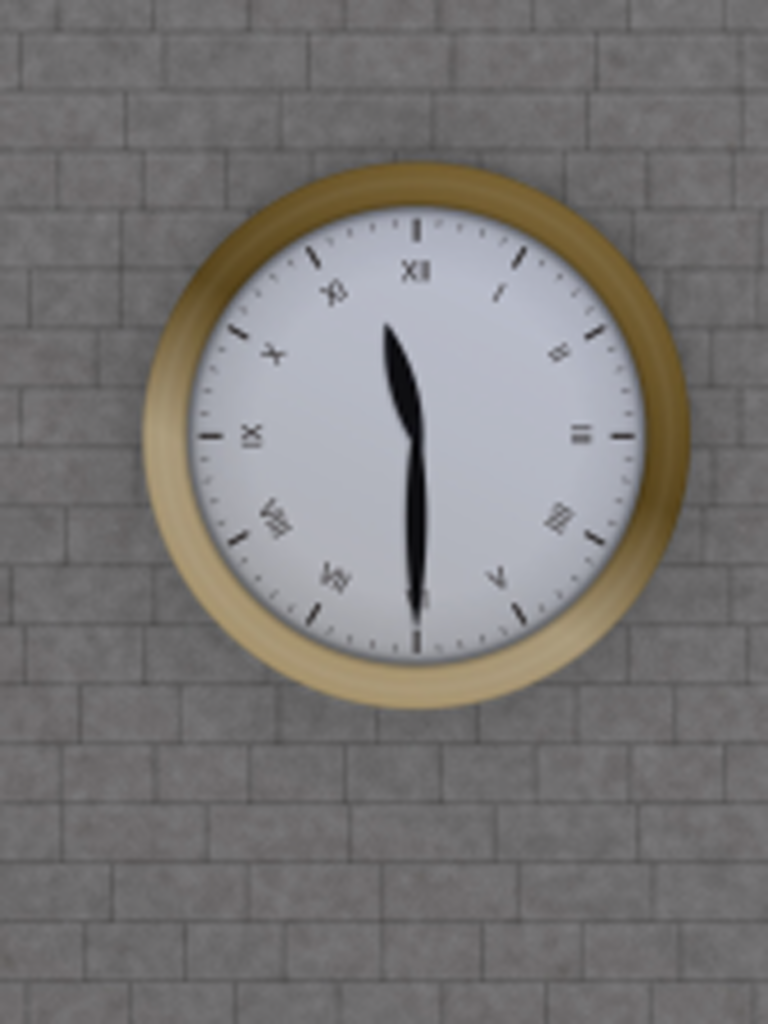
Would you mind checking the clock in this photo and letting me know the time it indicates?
11:30
